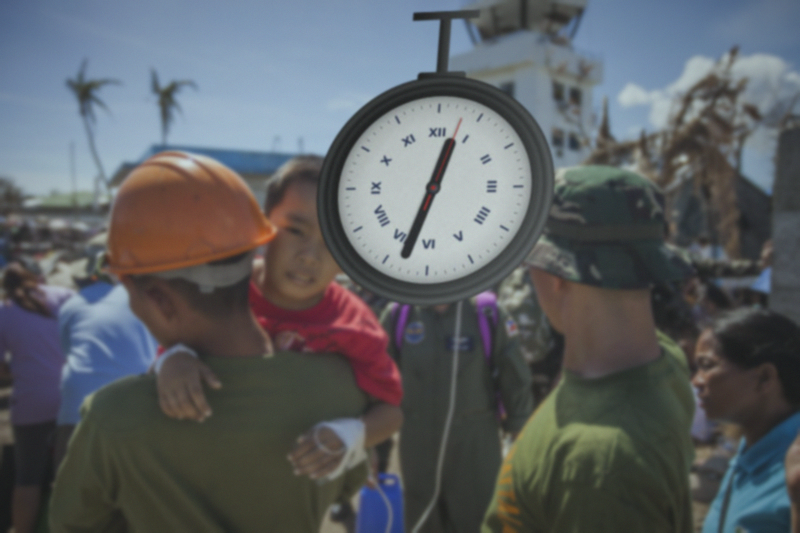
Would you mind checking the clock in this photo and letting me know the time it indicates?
12:33:03
